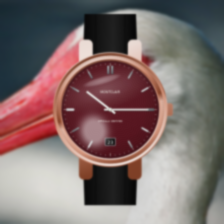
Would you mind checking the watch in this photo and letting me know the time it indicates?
10:15
